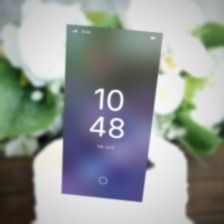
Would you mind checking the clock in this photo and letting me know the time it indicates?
10:48
